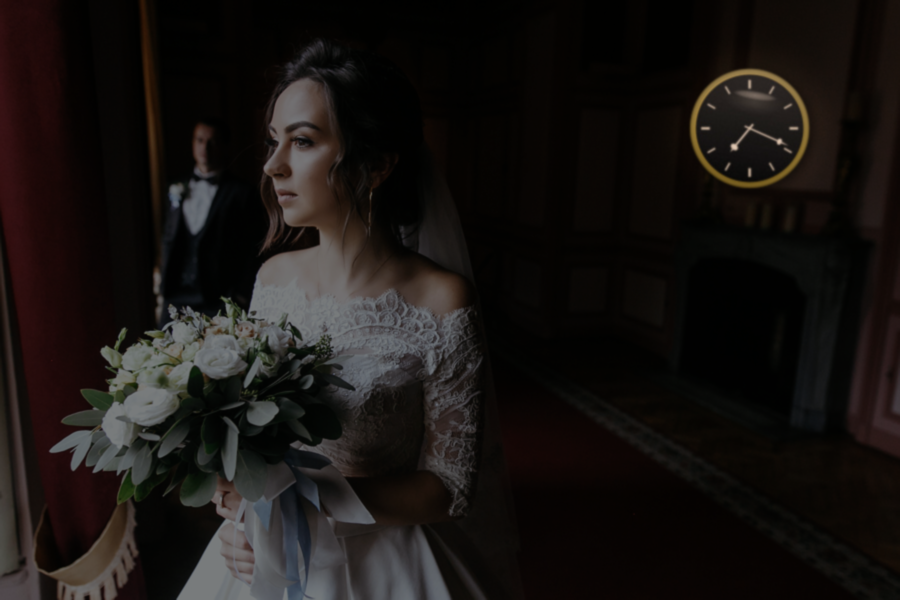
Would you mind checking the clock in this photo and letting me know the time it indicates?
7:19
